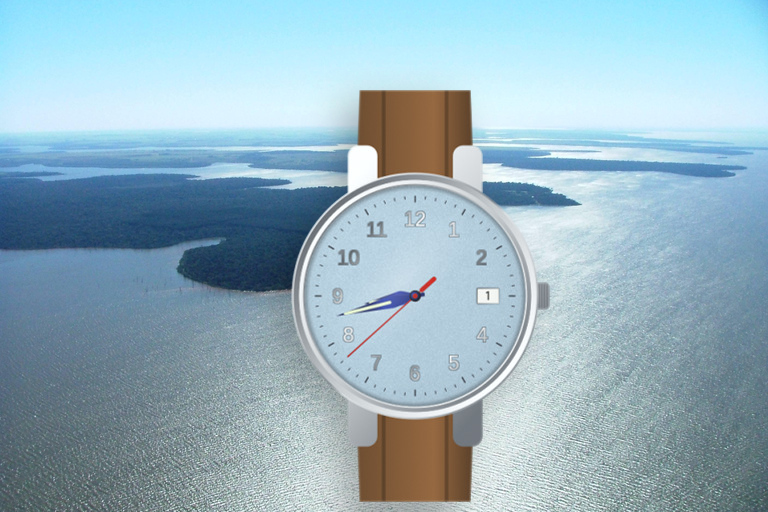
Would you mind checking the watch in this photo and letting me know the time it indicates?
8:42:38
